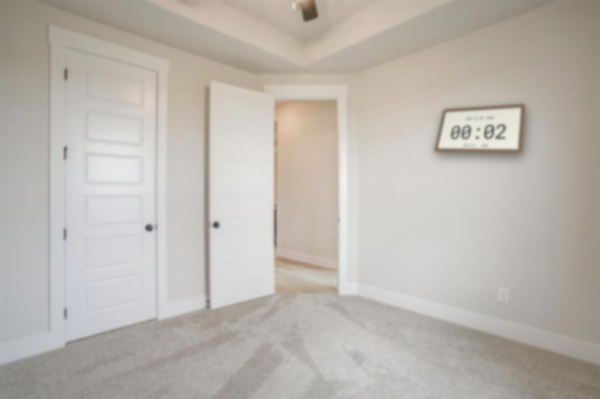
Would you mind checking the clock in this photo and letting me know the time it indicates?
0:02
